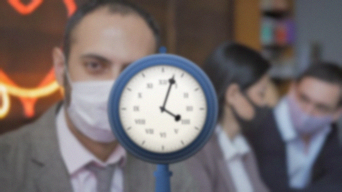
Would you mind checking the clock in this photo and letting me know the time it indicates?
4:03
